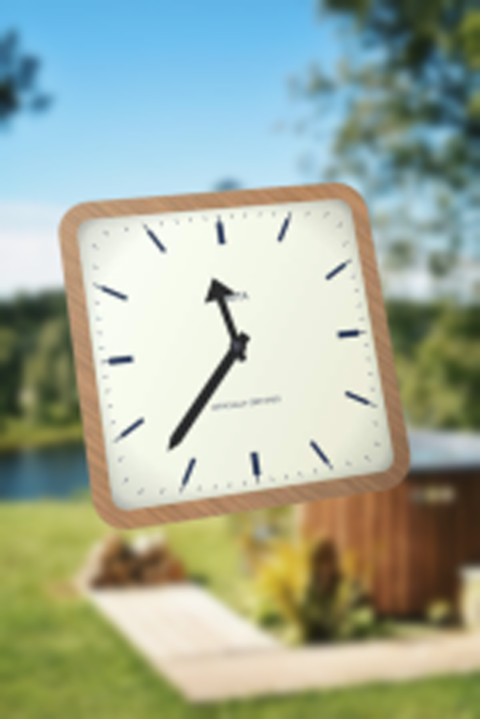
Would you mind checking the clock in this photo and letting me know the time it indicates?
11:37
